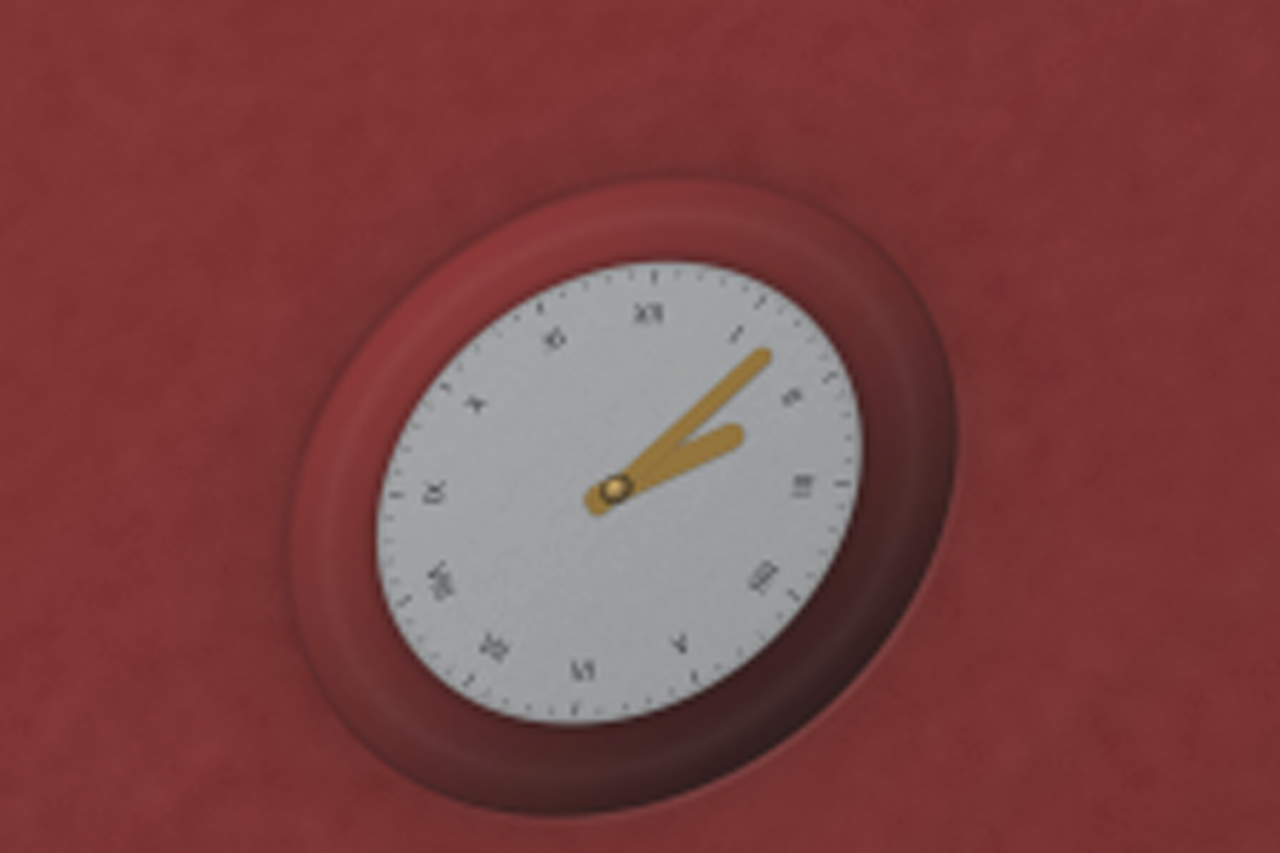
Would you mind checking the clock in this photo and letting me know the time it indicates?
2:07
